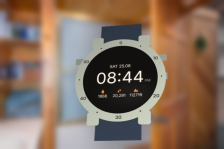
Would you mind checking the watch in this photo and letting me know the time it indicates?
8:44
